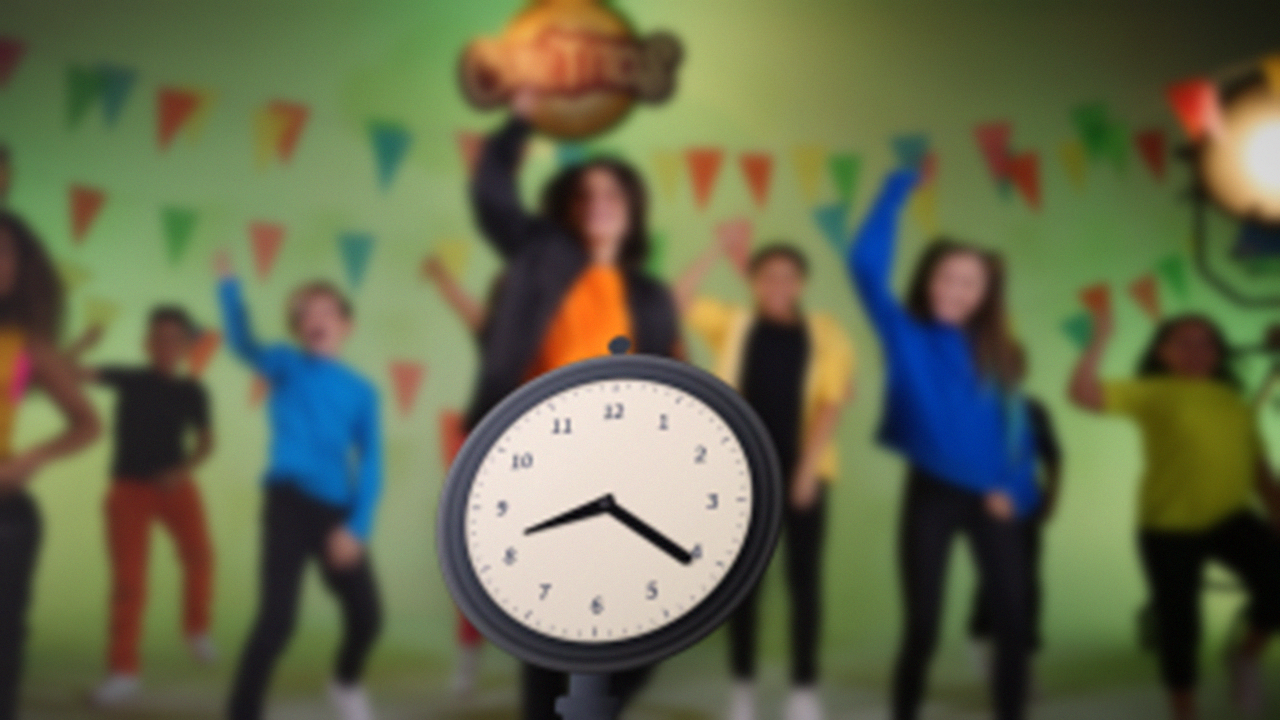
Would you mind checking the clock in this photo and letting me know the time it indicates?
8:21
